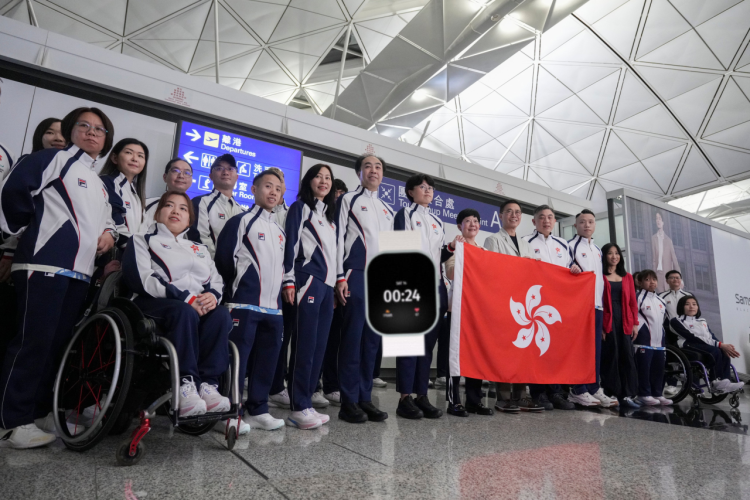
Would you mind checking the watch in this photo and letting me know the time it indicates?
0:24
